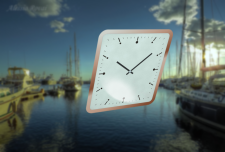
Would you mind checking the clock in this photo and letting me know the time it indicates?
10:08
